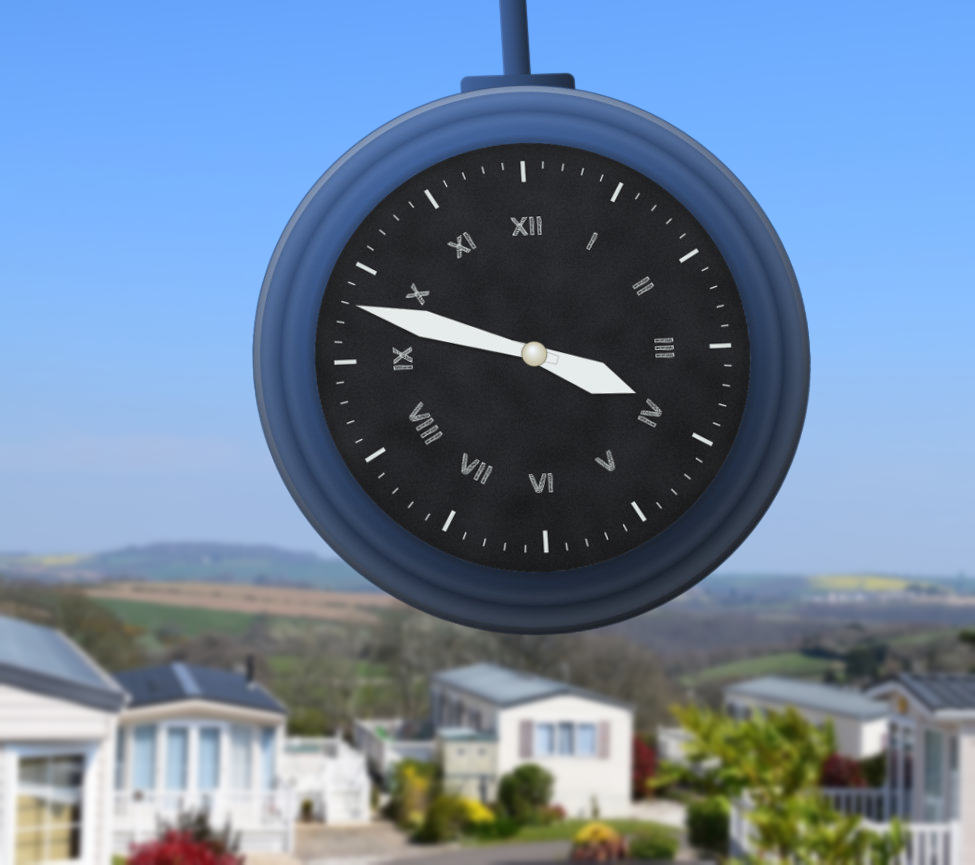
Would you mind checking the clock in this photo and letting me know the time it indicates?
3:48
